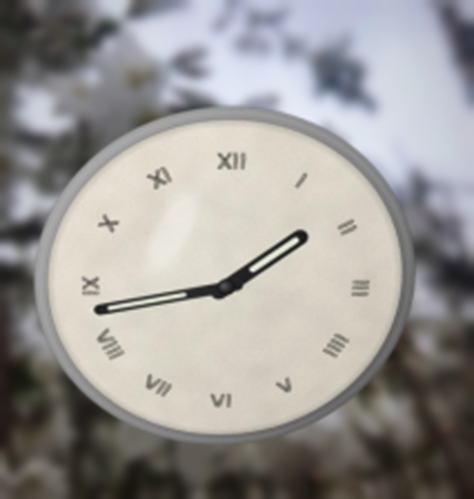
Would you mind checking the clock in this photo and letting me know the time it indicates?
1:43
